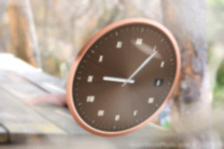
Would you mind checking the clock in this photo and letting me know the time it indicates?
9:06
